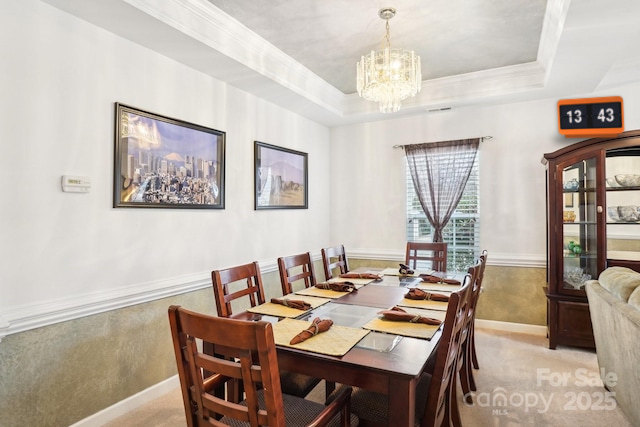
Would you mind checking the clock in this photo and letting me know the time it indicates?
13:43
